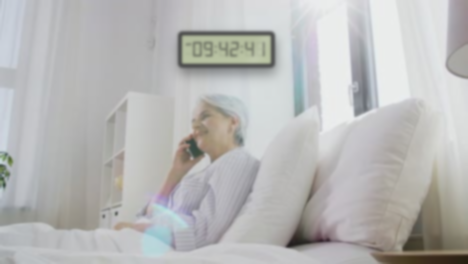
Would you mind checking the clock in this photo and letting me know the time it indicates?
9:42:41
